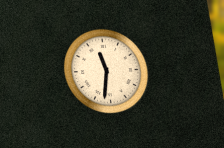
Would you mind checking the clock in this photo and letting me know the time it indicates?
11:32
